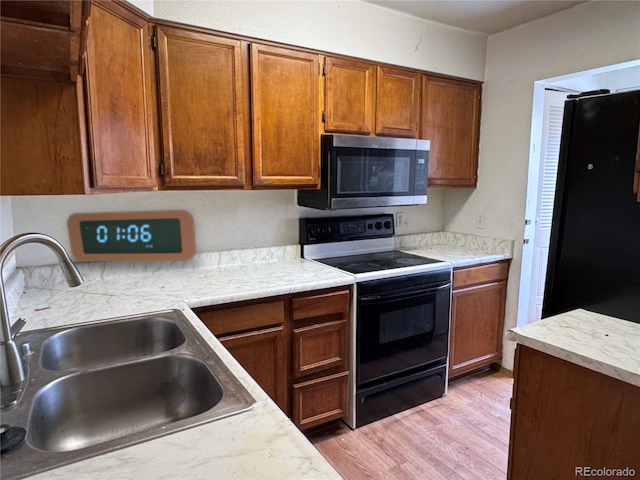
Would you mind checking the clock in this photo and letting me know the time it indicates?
1:06
